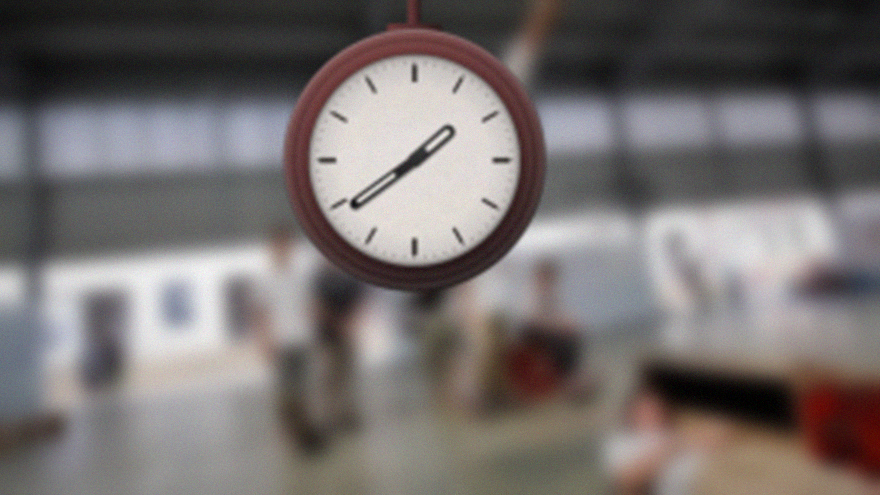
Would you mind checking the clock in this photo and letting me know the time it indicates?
1:39
